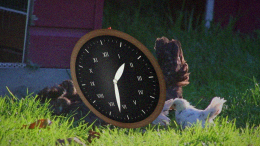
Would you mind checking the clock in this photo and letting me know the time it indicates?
1:32
